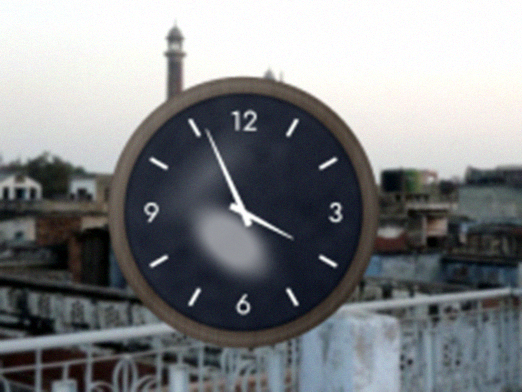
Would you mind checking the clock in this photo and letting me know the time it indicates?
3:56
